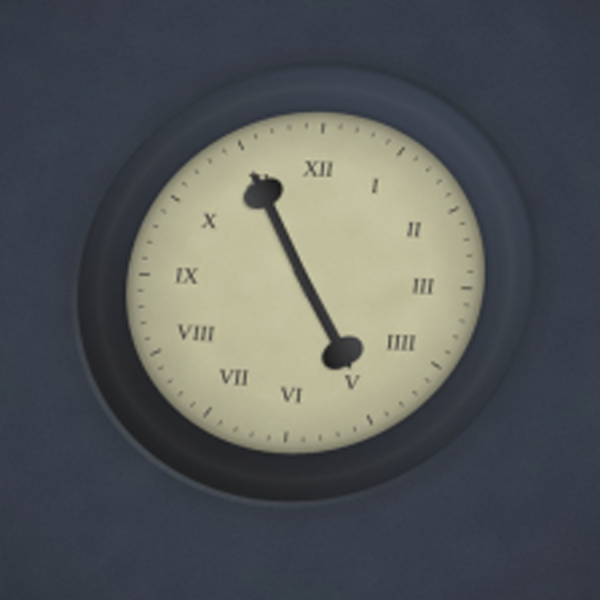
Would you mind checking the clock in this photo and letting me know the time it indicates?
4:55
